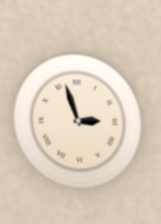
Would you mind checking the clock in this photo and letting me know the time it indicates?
2:57
